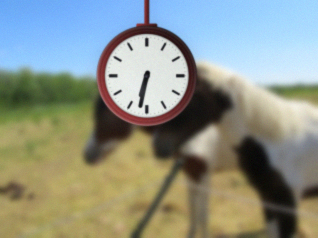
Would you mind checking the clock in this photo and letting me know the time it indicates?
6:32
